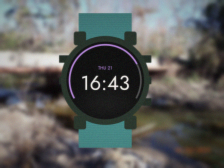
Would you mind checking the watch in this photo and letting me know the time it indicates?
16:43
